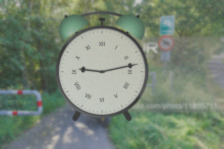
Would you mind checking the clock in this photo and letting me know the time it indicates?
9:13
